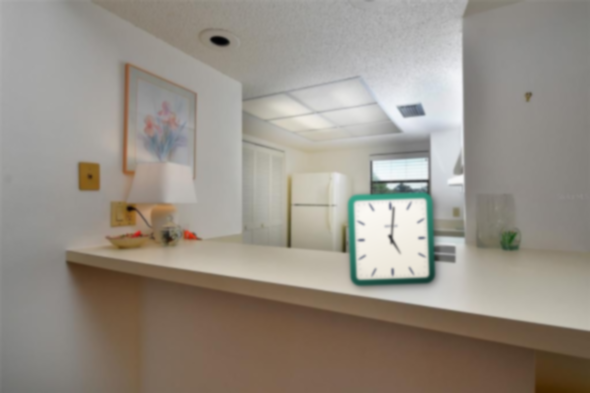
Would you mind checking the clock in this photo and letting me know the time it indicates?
5:01
